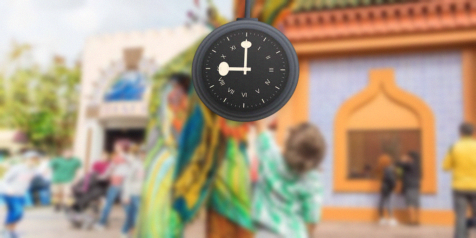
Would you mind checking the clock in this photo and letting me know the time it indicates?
9:00
